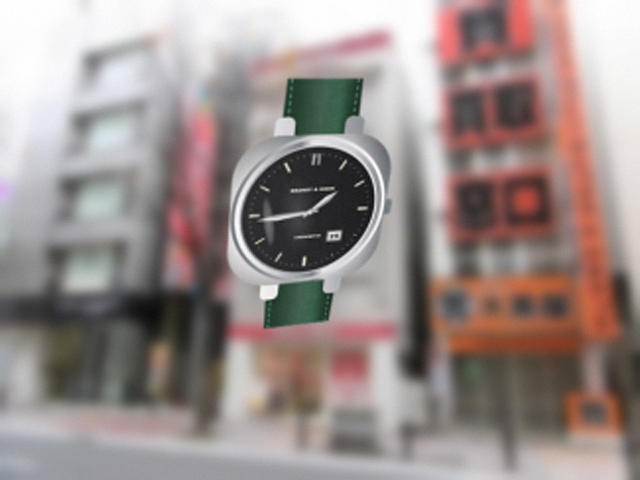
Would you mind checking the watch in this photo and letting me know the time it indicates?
1:44
